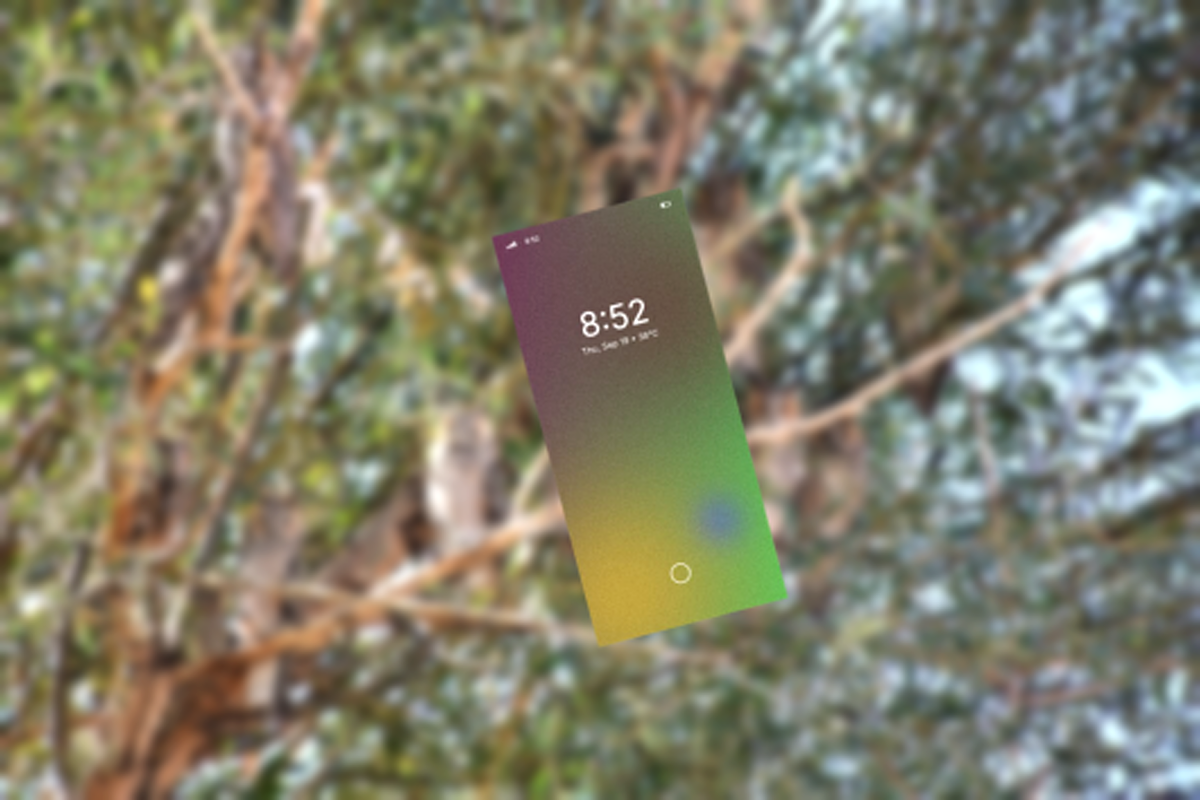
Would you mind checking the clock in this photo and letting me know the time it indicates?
8:52
